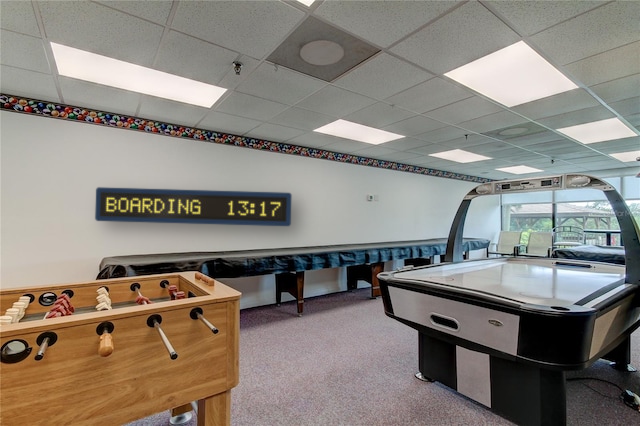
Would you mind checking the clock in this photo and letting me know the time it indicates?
13:17
